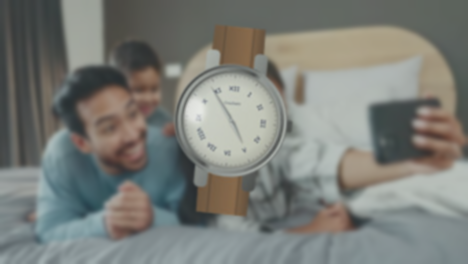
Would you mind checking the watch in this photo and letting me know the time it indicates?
4:54
